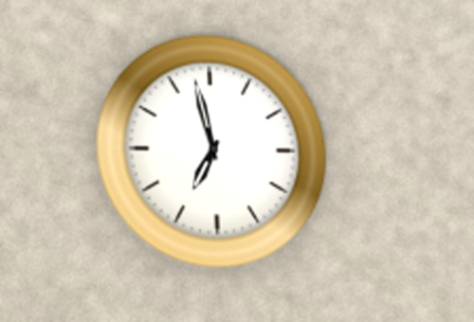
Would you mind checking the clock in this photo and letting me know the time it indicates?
6:58
